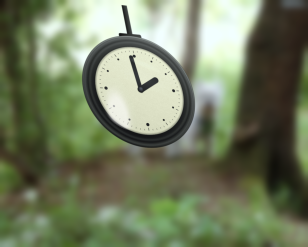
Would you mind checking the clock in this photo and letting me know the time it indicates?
1:59
